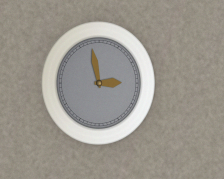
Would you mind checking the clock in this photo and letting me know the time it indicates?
2:58
